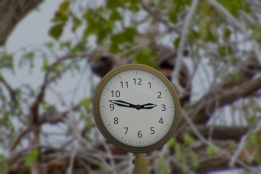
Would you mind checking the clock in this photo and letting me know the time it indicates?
2:47
